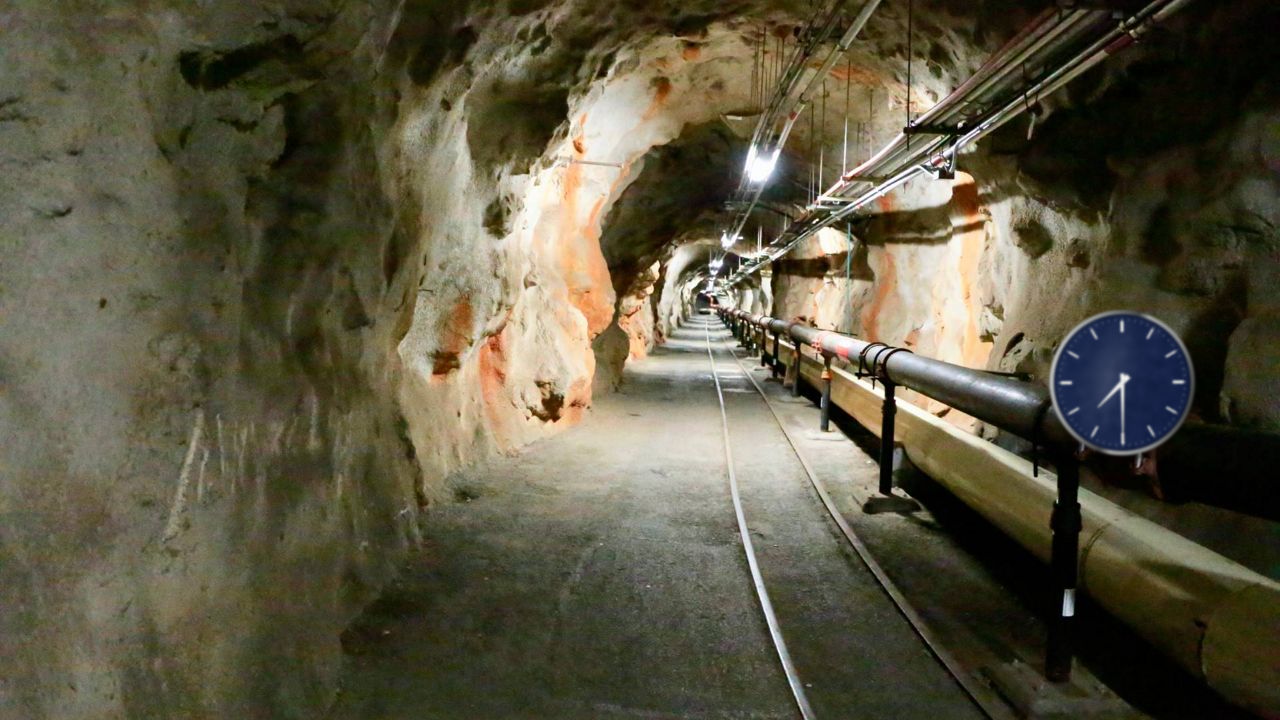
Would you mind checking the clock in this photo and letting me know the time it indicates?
7:30
